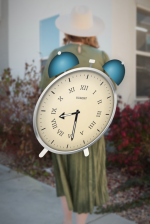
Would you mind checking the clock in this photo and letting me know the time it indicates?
8:29
